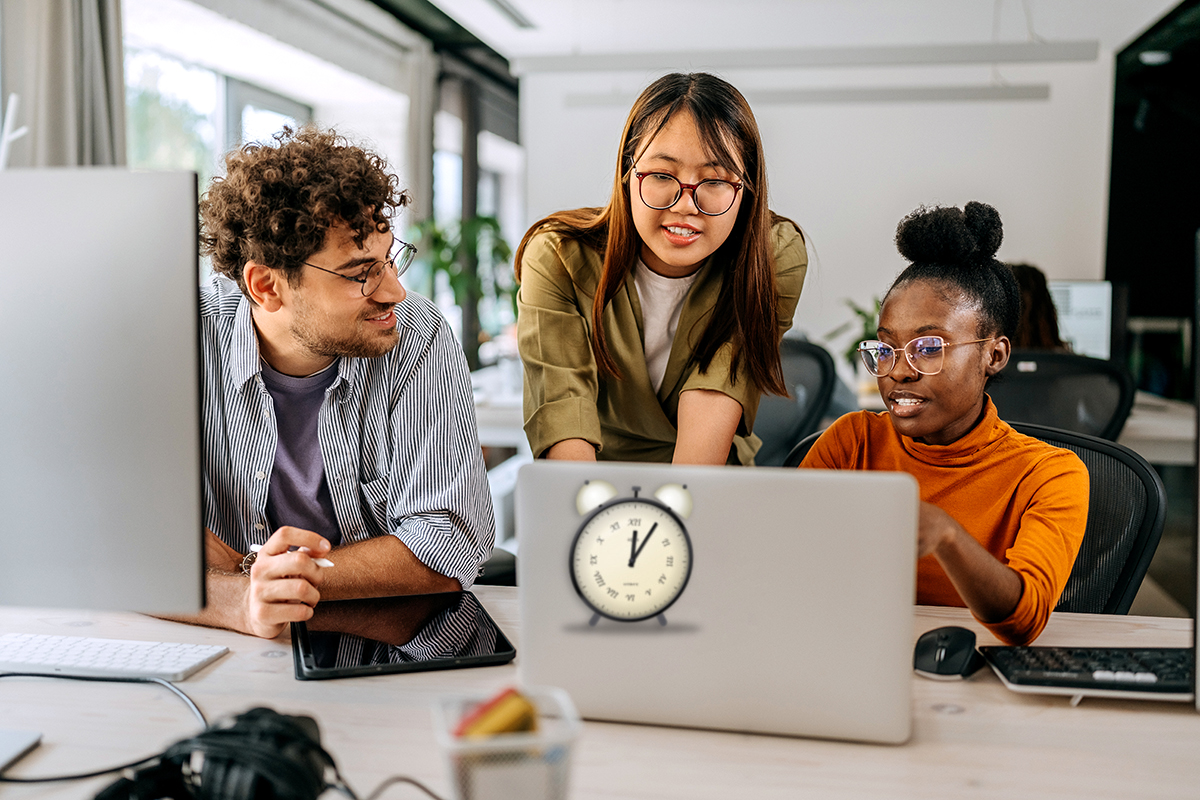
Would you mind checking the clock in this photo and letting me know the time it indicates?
12:05
